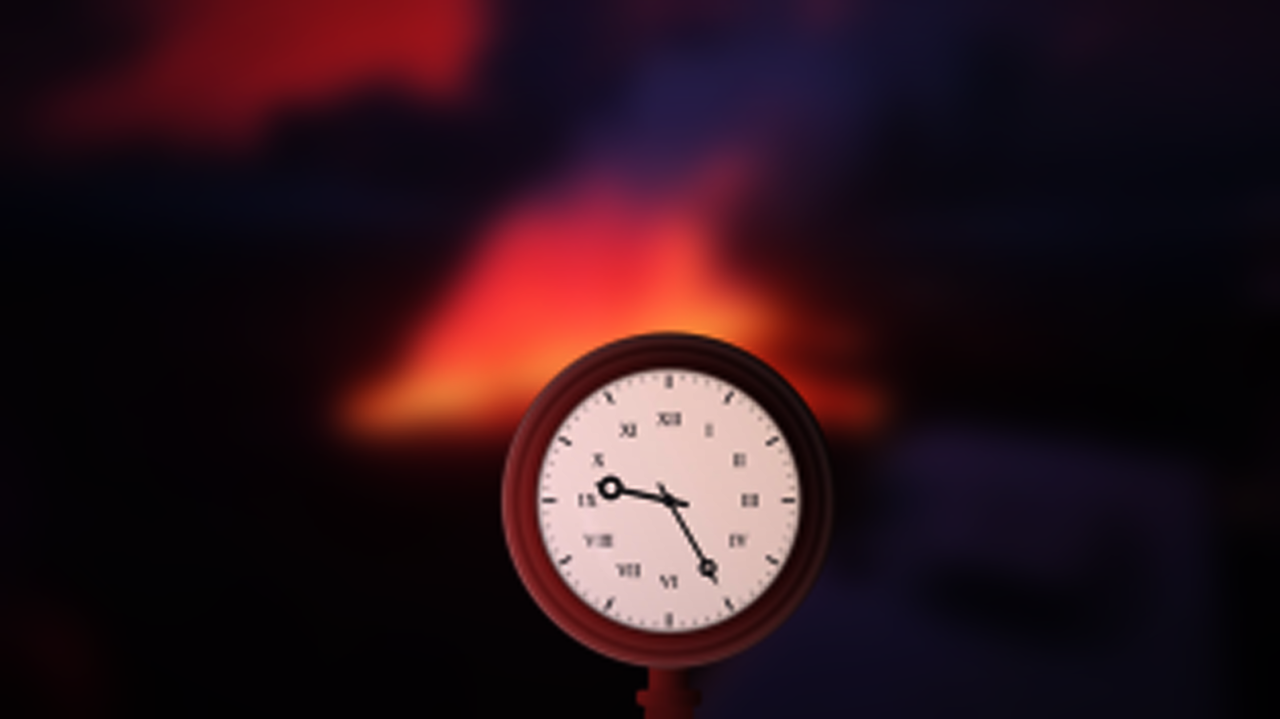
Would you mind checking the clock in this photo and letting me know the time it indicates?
9:25
